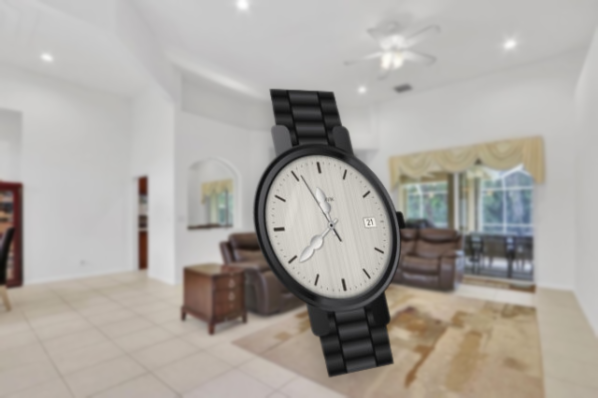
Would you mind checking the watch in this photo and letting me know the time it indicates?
11:38:56
